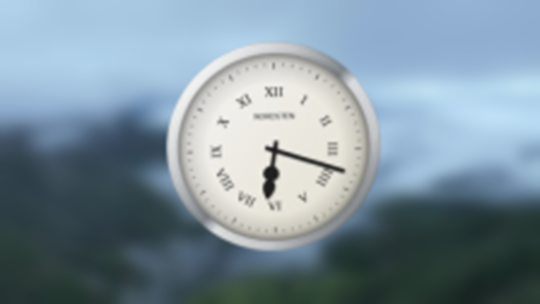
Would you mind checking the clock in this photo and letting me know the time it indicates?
6:18
